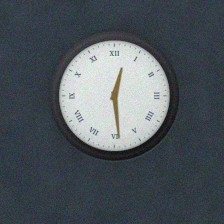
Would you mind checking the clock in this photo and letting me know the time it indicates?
12:29
